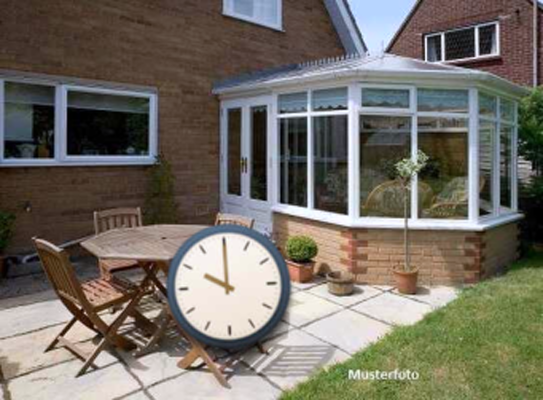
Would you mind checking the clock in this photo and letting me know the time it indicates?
10:00
